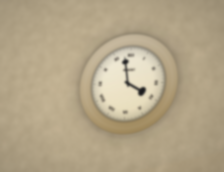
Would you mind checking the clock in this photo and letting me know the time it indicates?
3:58
